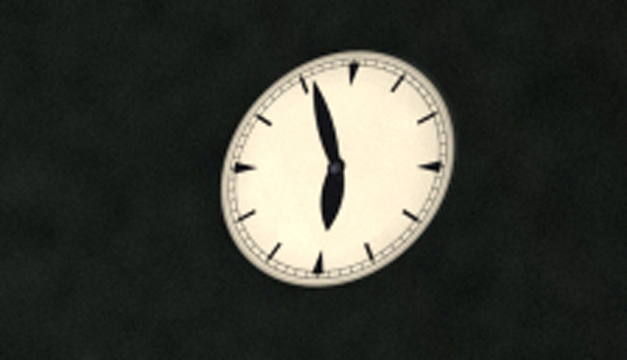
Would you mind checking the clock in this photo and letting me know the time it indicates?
5:56
